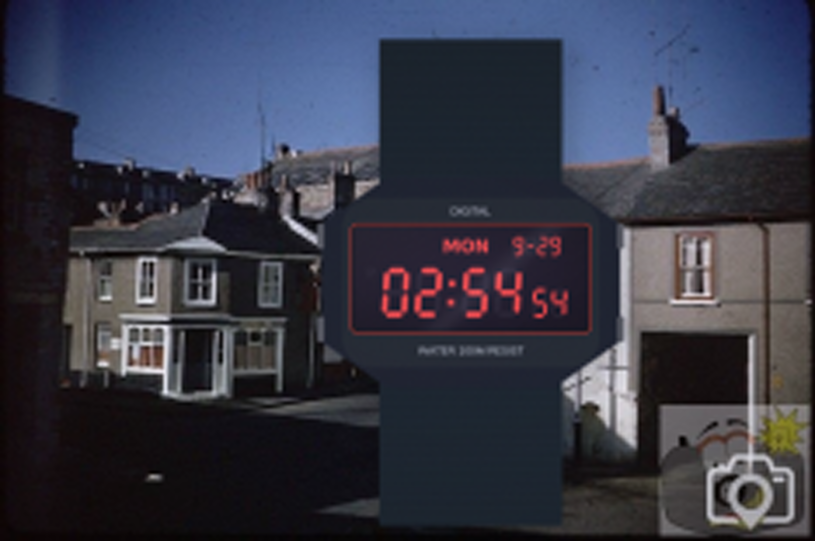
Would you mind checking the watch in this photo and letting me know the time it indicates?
2:54:54
